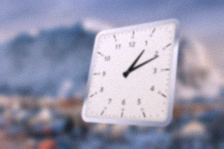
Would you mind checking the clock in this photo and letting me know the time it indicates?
1:11
